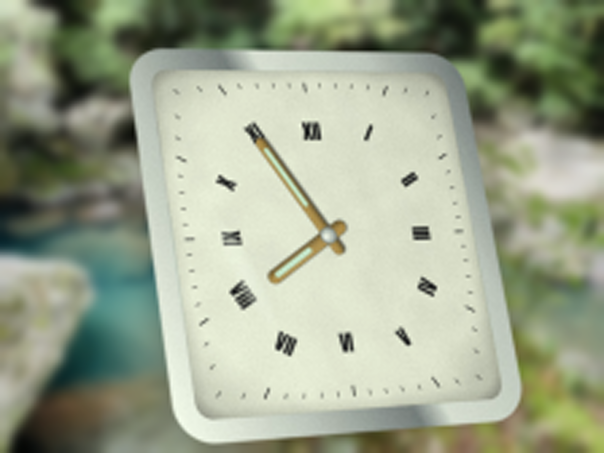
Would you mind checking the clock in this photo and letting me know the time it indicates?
7:55
